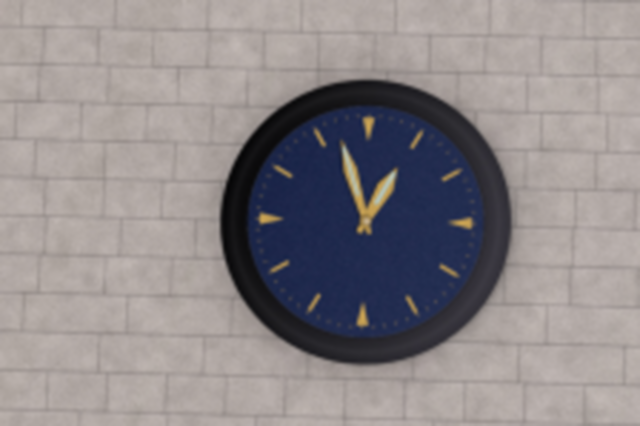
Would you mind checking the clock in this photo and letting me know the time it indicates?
12:57
